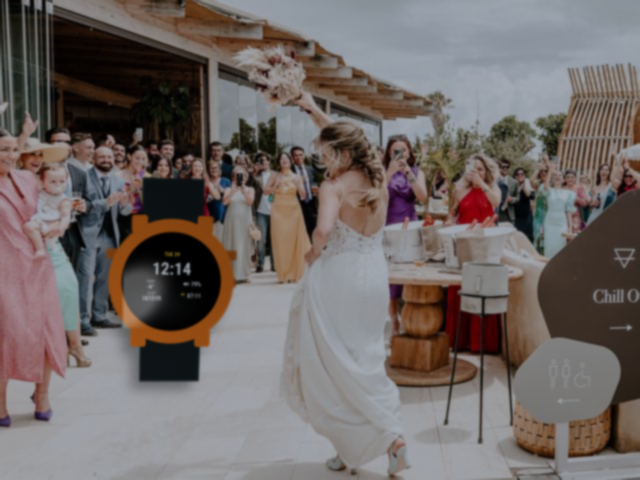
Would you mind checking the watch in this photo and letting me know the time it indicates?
12:14
